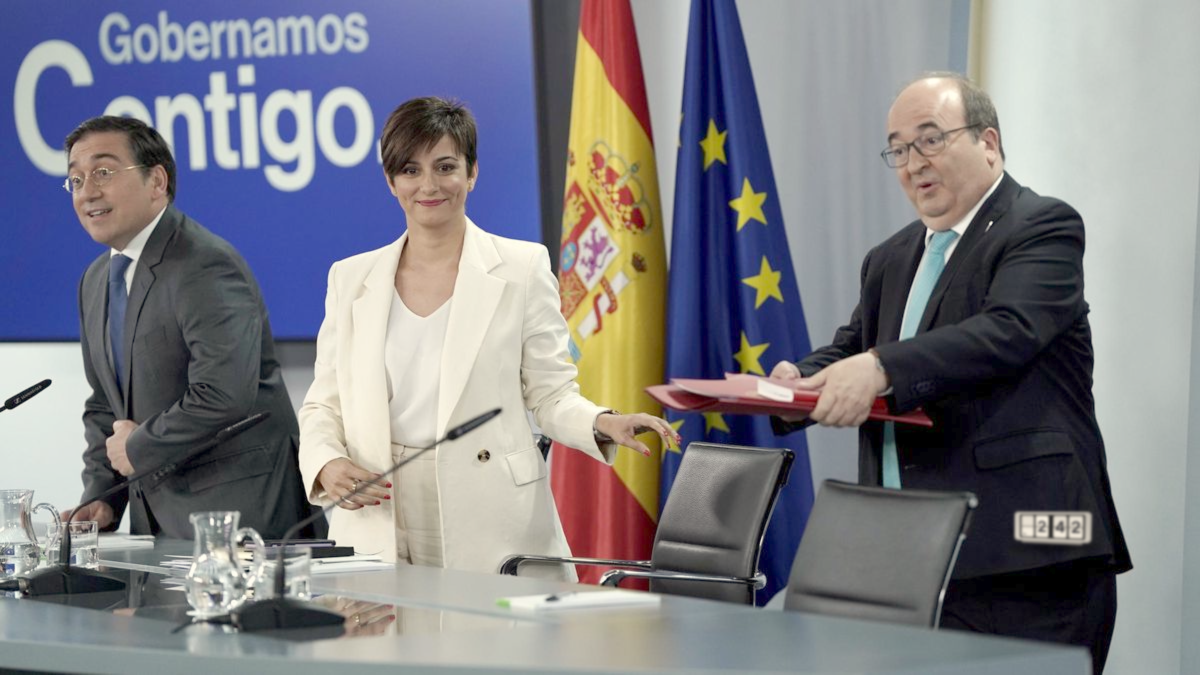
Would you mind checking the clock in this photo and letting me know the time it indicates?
2:42
